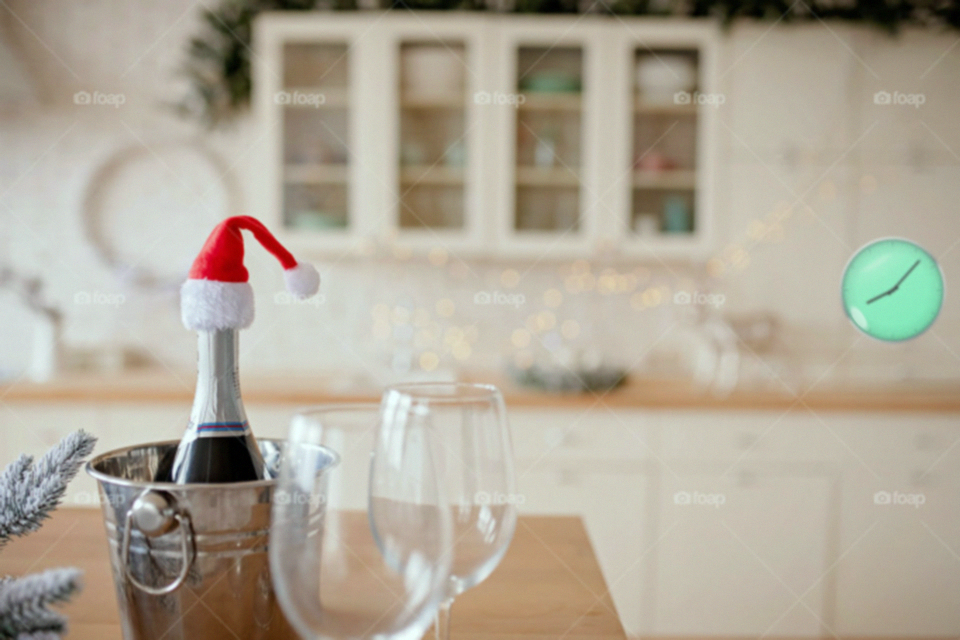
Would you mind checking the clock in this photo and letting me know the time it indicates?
8:07
